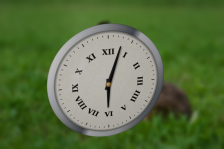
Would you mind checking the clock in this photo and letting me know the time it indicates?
6:03
